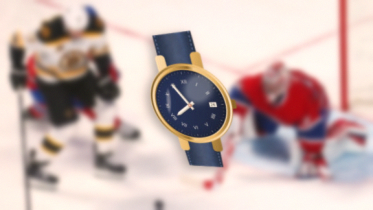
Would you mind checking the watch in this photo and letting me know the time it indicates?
7:55
